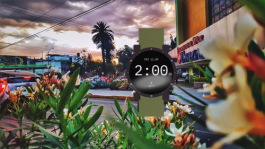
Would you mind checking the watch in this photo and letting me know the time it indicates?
2:00
